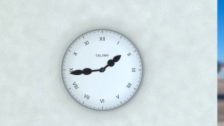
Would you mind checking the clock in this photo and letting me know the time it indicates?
1:44
